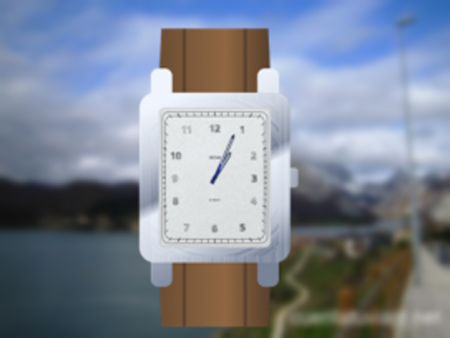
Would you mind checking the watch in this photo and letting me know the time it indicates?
1:04
